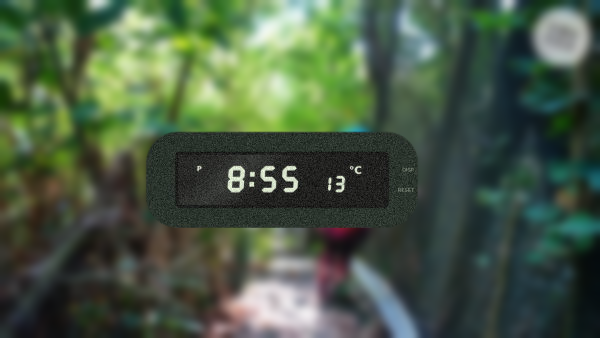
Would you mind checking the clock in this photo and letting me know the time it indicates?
8:55
